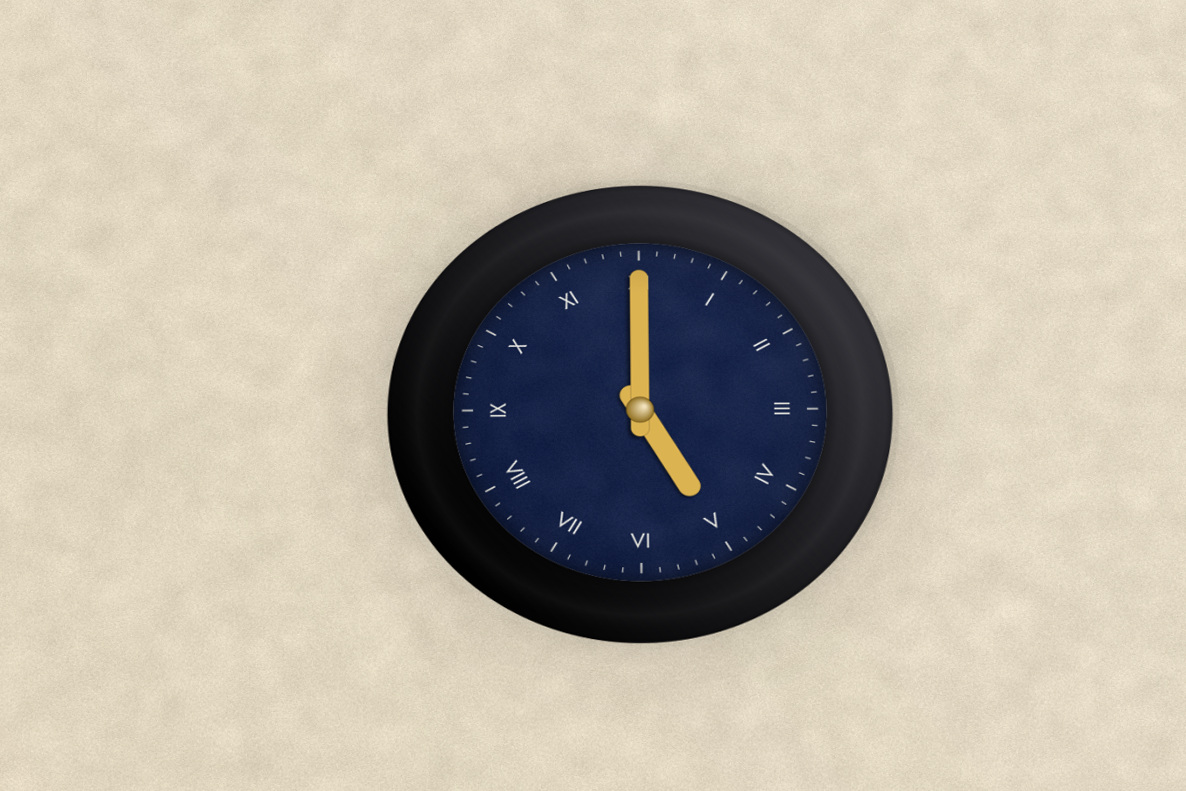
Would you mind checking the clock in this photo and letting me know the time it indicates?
5:00
